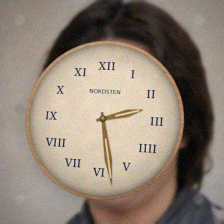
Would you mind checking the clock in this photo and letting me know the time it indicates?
2:28
